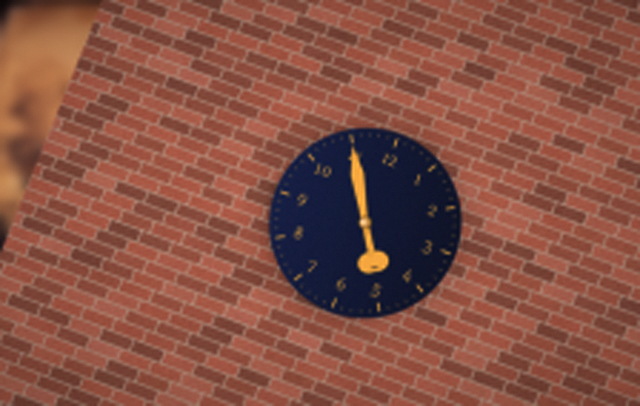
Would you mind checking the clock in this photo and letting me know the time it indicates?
4:55
